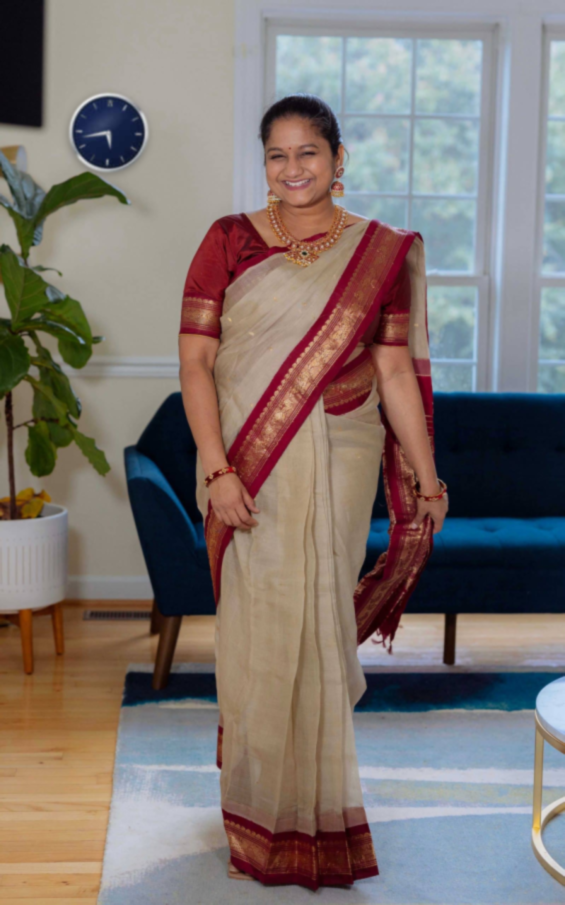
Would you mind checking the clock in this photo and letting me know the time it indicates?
5:43
